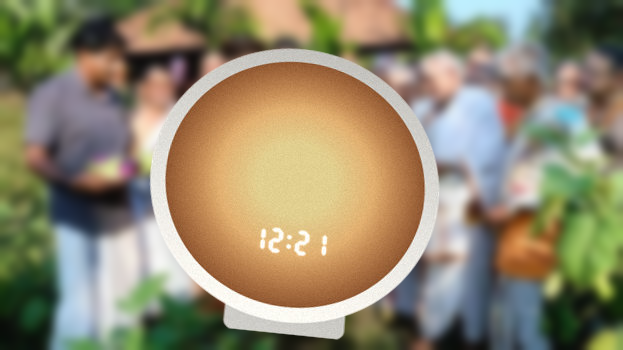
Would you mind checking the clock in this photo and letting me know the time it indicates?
12:21
